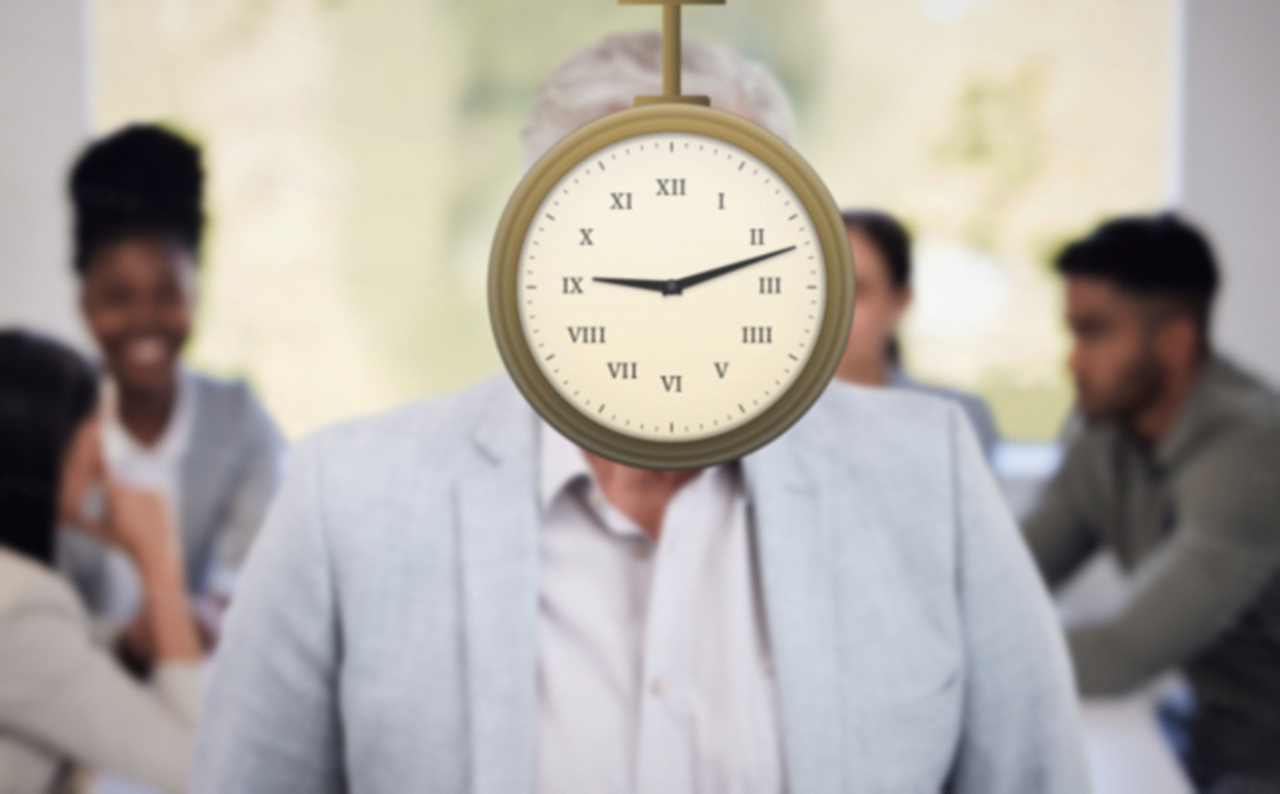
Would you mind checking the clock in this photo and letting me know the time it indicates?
9:12
